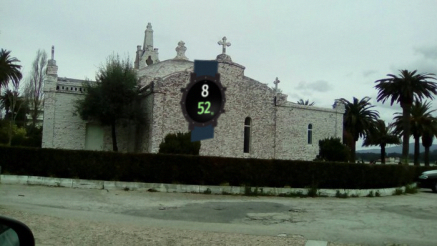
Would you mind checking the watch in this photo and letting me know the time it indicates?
8:52
